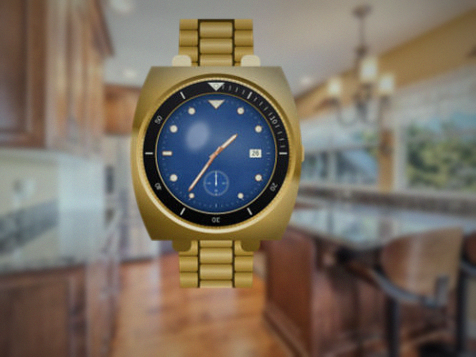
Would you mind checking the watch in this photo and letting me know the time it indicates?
1:36
